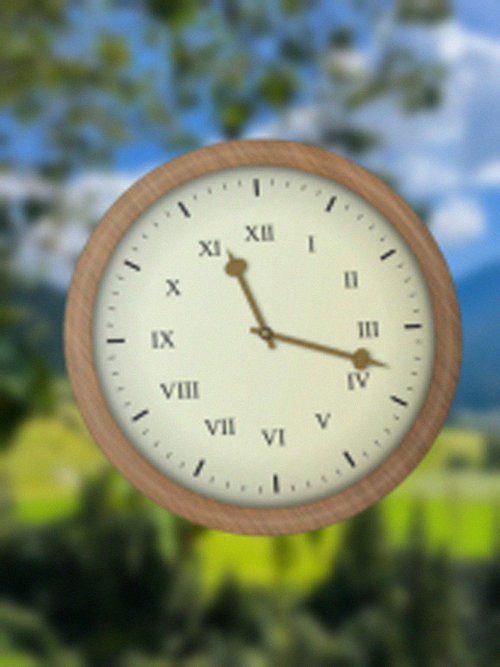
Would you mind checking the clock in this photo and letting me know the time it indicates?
11:18
